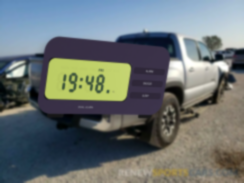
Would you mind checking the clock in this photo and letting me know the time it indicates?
19:48
